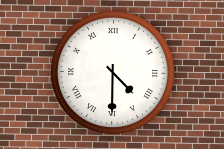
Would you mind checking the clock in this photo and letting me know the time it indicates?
4:30
